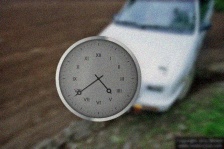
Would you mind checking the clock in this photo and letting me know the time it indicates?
4:39
